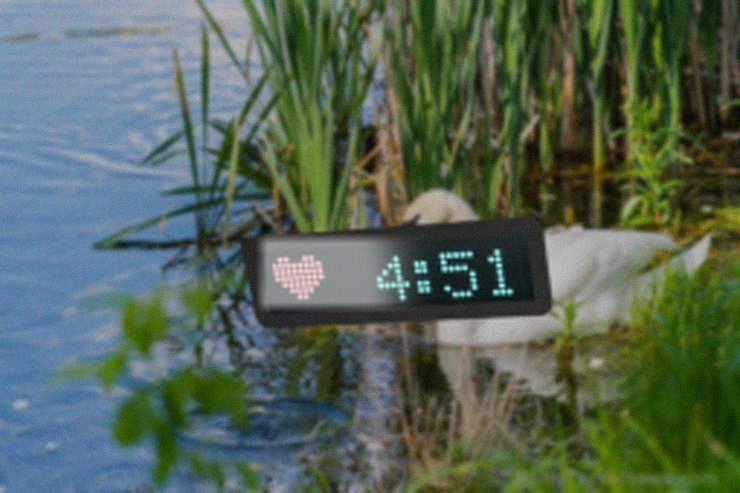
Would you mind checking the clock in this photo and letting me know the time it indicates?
4:51
